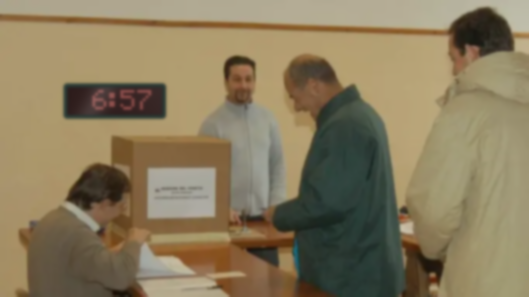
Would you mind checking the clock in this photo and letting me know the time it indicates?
6:57
